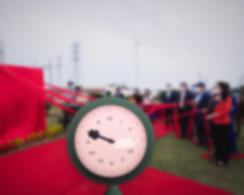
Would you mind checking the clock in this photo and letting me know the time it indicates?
9:49
